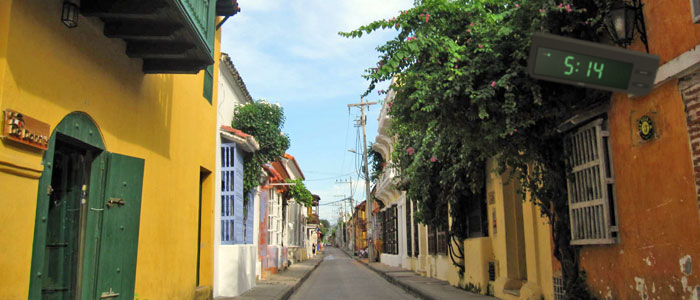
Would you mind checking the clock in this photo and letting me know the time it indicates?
5:14
